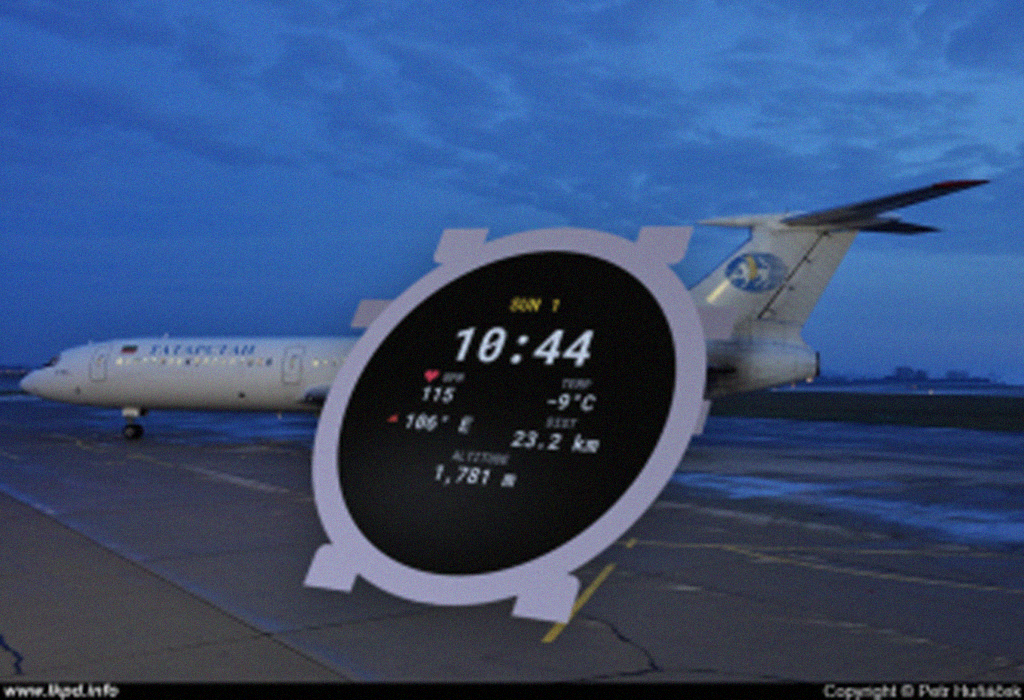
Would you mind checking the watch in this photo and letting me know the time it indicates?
10:44
